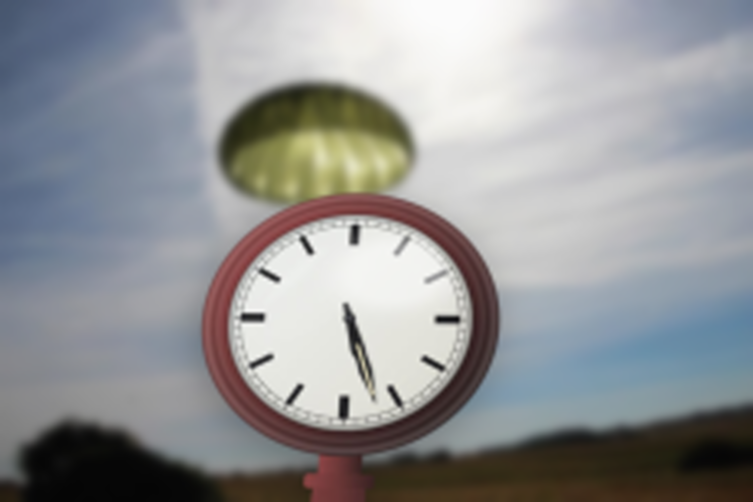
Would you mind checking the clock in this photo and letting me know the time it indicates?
5:27
